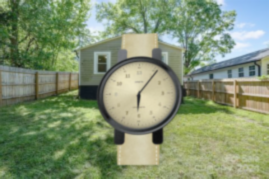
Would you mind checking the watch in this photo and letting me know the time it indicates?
6:06
